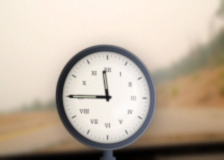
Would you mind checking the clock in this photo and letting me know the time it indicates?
11:45
